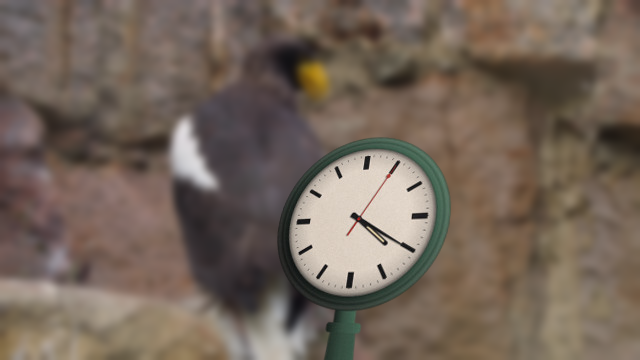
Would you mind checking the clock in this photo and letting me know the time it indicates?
4:20:05
